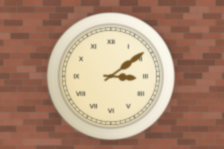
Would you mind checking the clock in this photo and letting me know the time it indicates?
3:09
